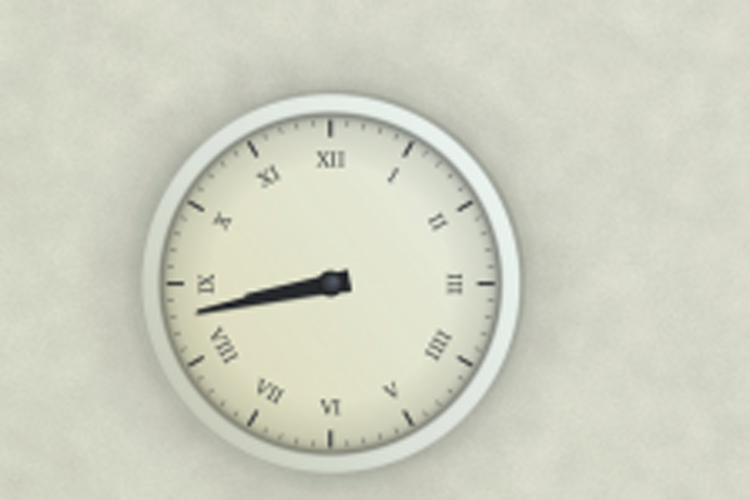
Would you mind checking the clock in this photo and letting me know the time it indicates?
8:43
